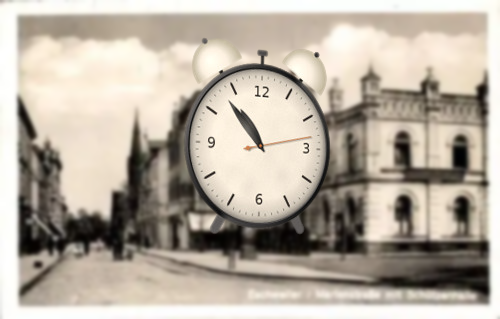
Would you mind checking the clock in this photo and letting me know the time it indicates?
10:53:13
